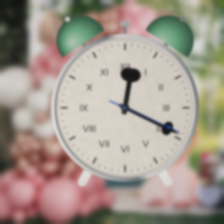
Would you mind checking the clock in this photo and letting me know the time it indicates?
12:19:19
